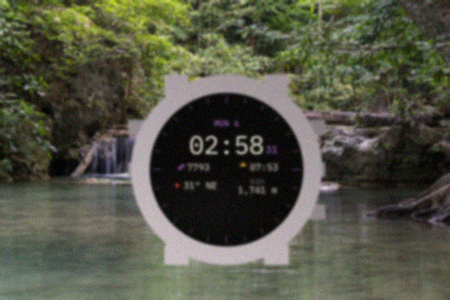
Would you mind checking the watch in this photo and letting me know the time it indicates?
2:58
